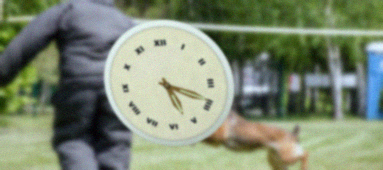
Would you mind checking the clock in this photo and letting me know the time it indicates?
5:19
